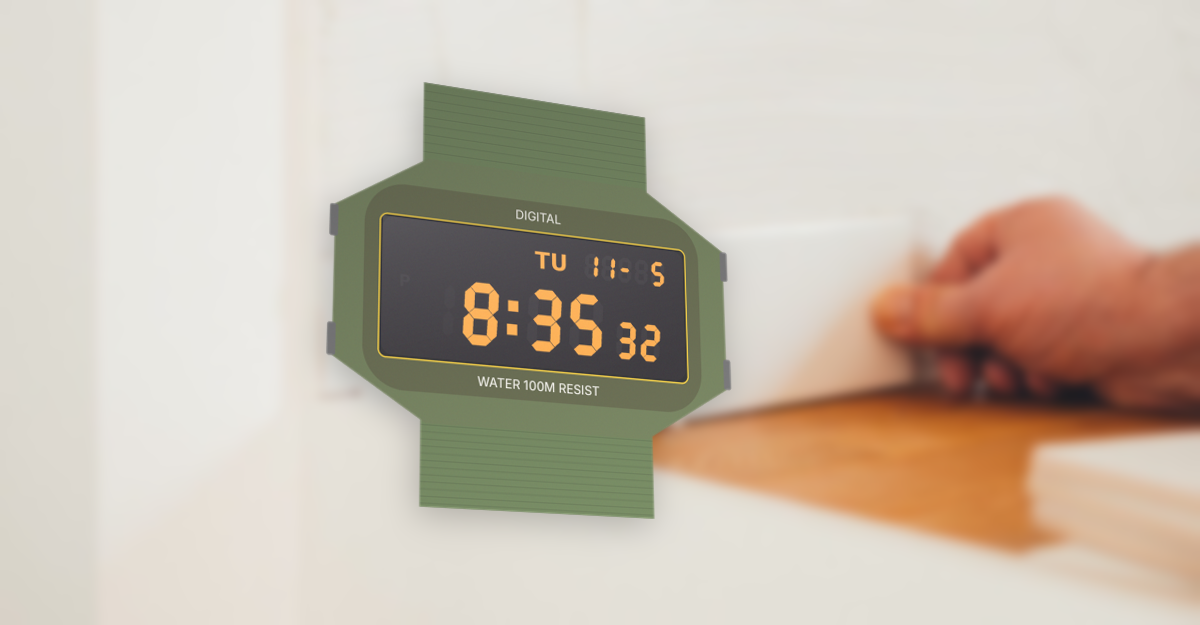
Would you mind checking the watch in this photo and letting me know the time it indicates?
8:35:32
